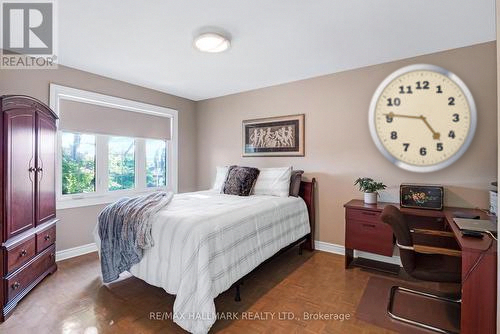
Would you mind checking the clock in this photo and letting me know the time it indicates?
4:46
